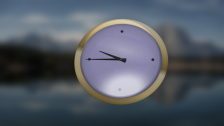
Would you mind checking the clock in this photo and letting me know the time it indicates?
9:45
